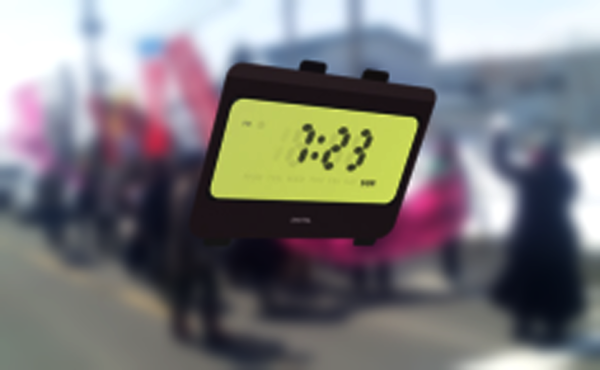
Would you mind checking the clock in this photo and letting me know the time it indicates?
7:23
